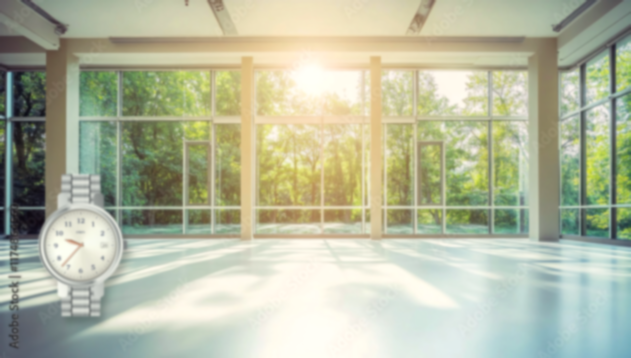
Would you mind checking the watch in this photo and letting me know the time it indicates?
9:37
